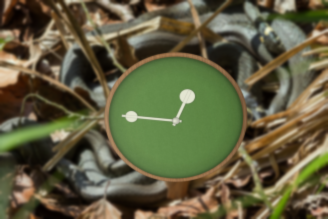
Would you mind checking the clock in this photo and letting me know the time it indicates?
12:46
